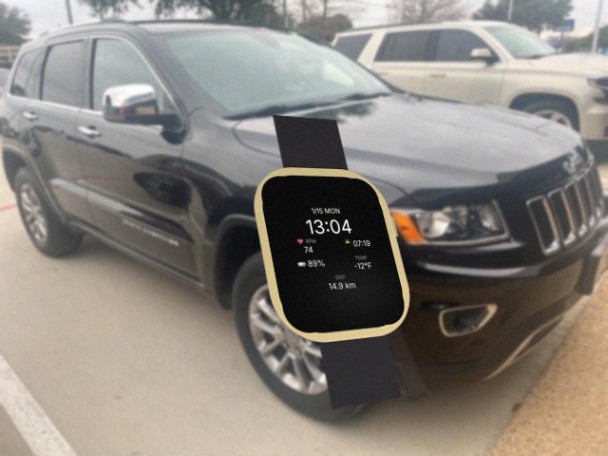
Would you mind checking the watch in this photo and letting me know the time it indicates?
13:04
